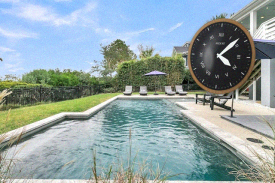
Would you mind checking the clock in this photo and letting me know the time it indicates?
4:08
